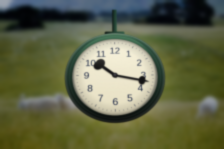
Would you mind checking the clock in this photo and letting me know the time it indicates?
10:17
